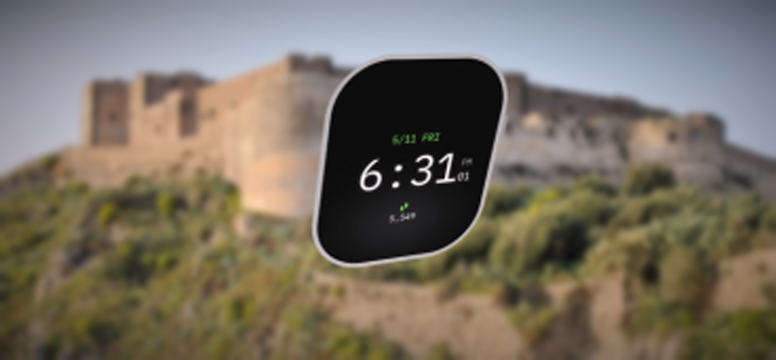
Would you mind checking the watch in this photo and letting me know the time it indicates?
6:31
